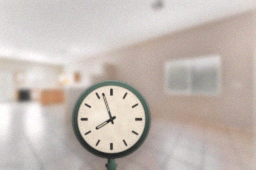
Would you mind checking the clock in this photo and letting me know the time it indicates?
7:57
